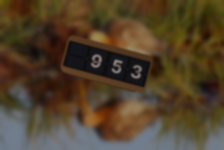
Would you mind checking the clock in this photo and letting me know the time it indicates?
9:53
